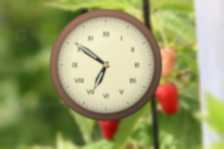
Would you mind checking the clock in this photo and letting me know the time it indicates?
6:51
